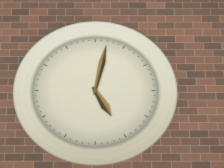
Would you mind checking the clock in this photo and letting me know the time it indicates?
5:02
